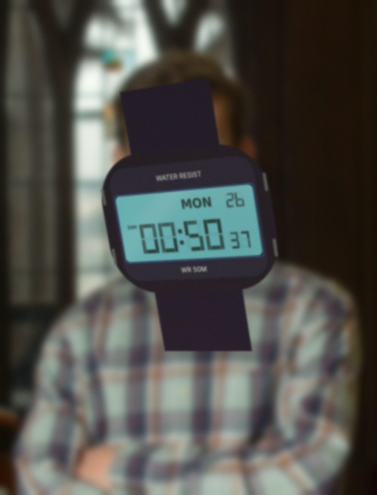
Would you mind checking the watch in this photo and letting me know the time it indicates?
0:50:37
